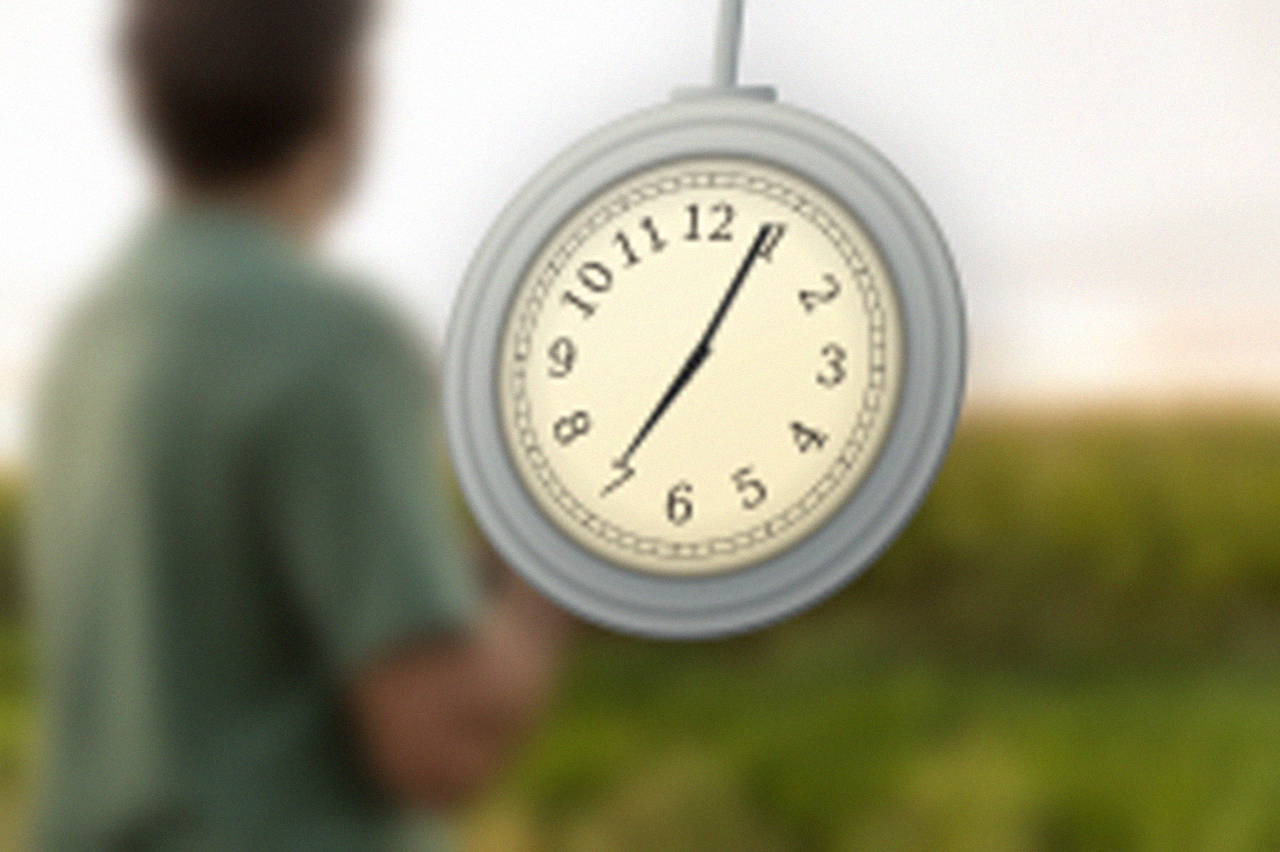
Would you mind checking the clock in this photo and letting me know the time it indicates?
7:04
